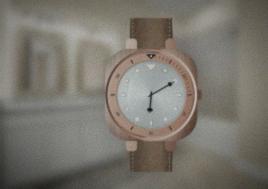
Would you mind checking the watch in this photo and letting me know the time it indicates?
6:10
